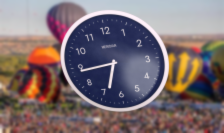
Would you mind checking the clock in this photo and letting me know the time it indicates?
6:44
